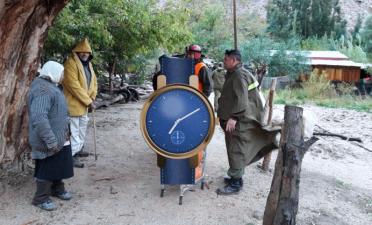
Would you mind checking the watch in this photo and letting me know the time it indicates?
7:10
